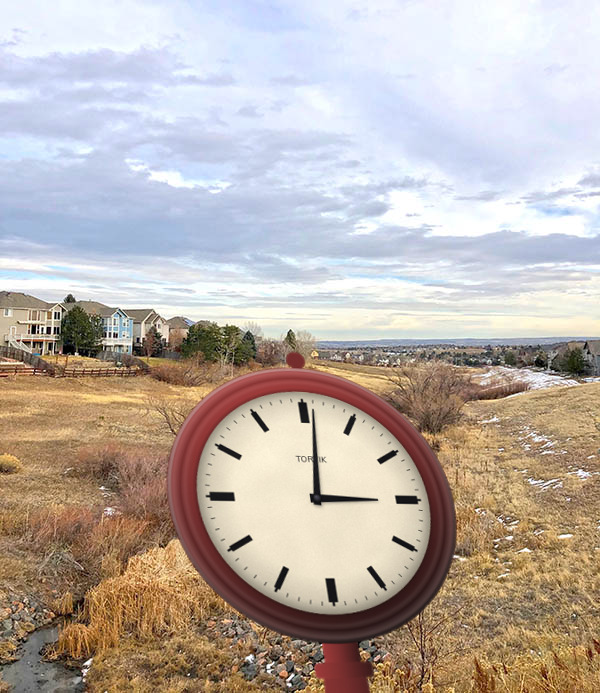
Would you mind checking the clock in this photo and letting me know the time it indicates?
3:01
